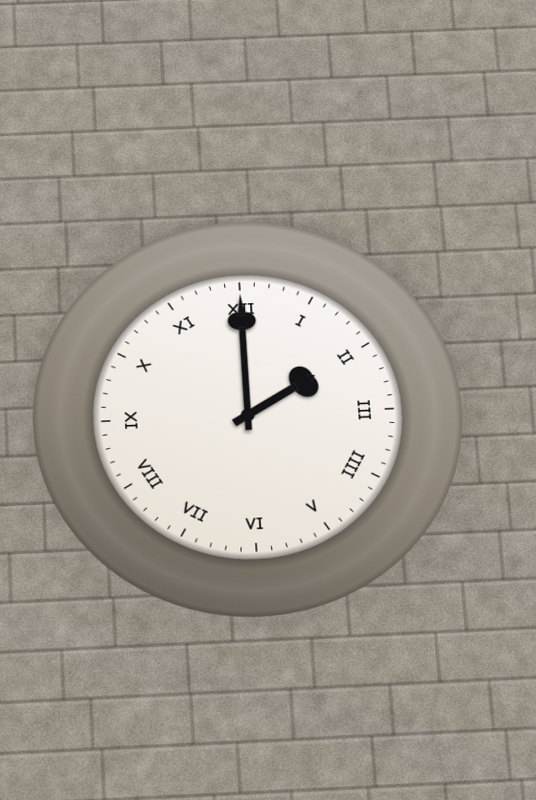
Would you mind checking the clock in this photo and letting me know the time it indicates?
2:00
